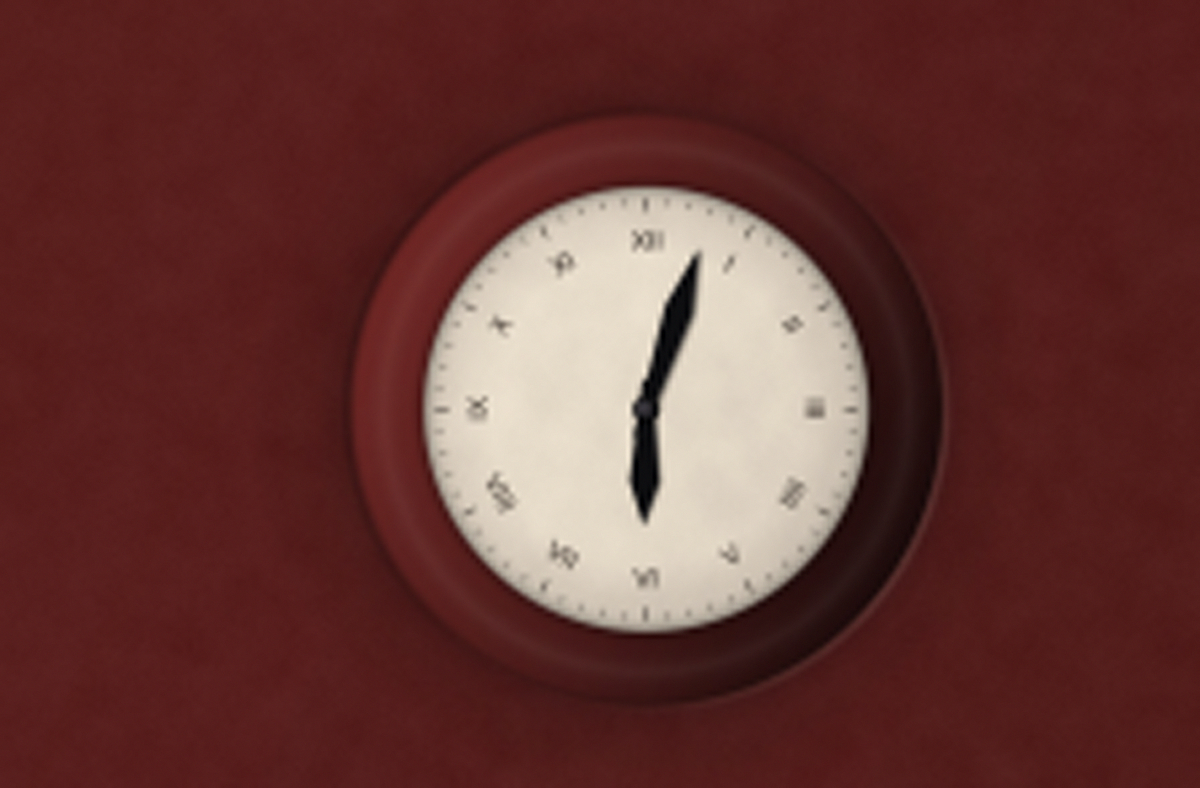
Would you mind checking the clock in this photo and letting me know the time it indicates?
6:03
